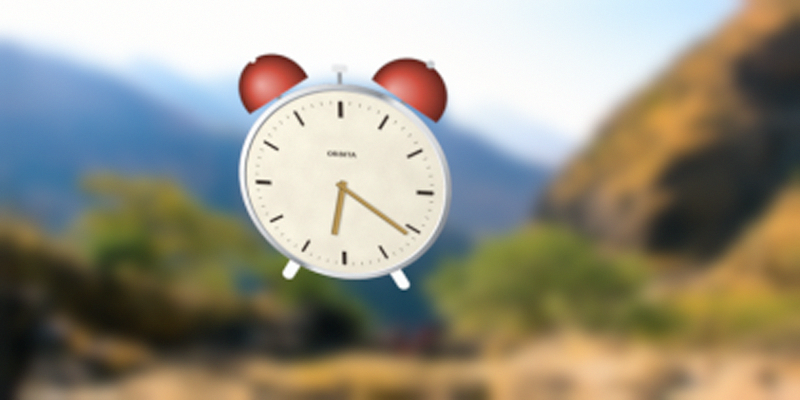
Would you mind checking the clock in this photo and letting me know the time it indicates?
6:21
